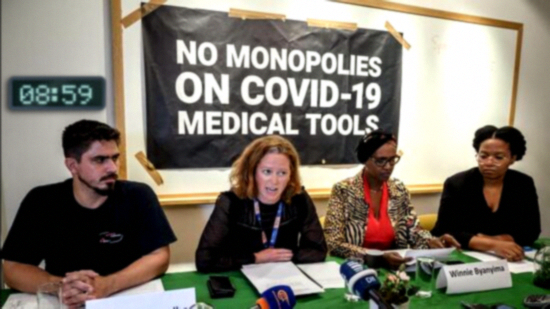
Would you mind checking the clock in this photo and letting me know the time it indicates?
8:59
